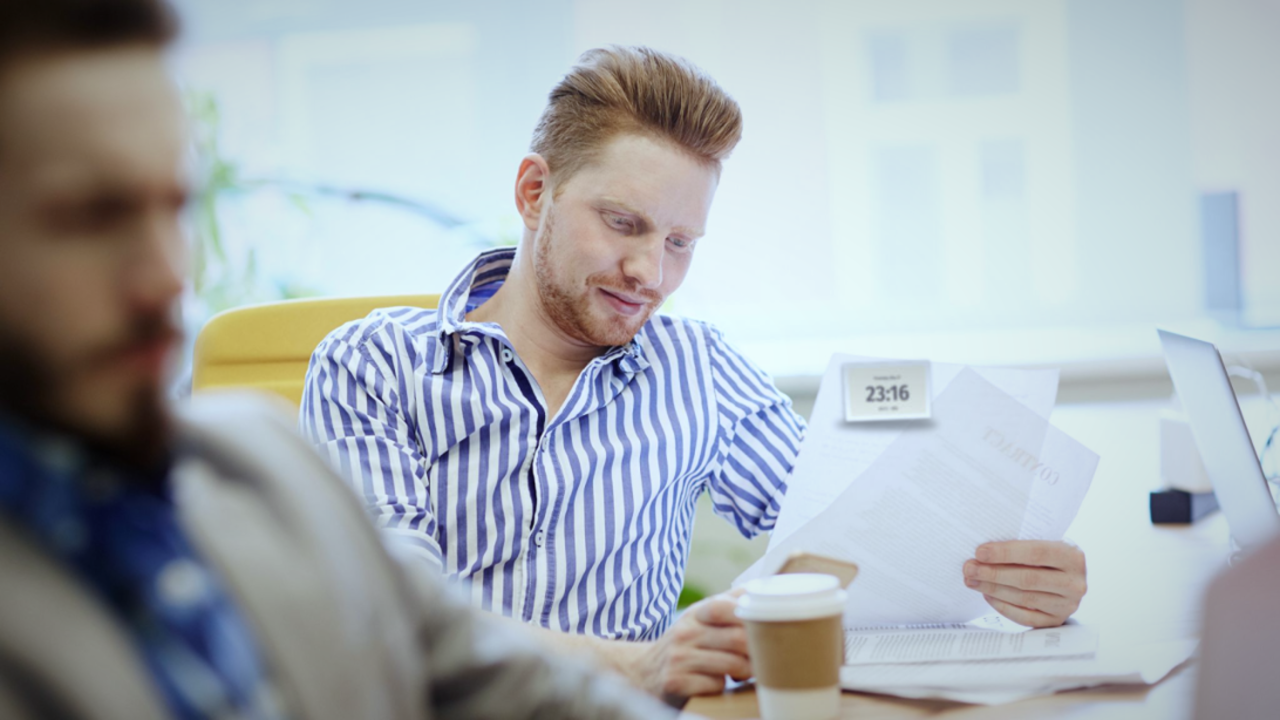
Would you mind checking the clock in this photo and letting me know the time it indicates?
23:16
